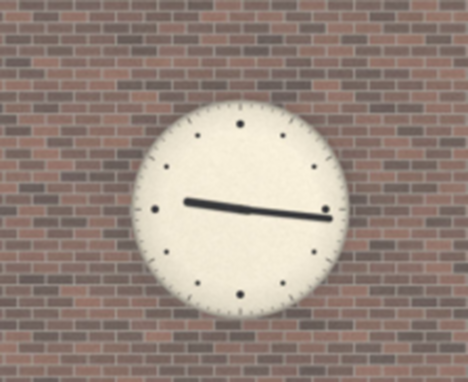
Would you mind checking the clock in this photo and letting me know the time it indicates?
9:16
